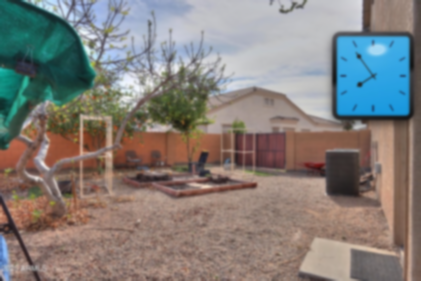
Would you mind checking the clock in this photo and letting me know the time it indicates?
7:54
